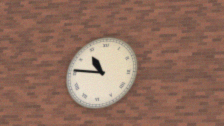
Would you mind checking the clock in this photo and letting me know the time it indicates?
10:46
